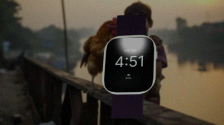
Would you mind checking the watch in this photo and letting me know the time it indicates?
4:51
